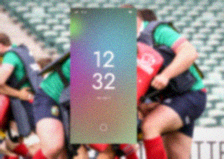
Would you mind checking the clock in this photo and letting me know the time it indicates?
12:32
